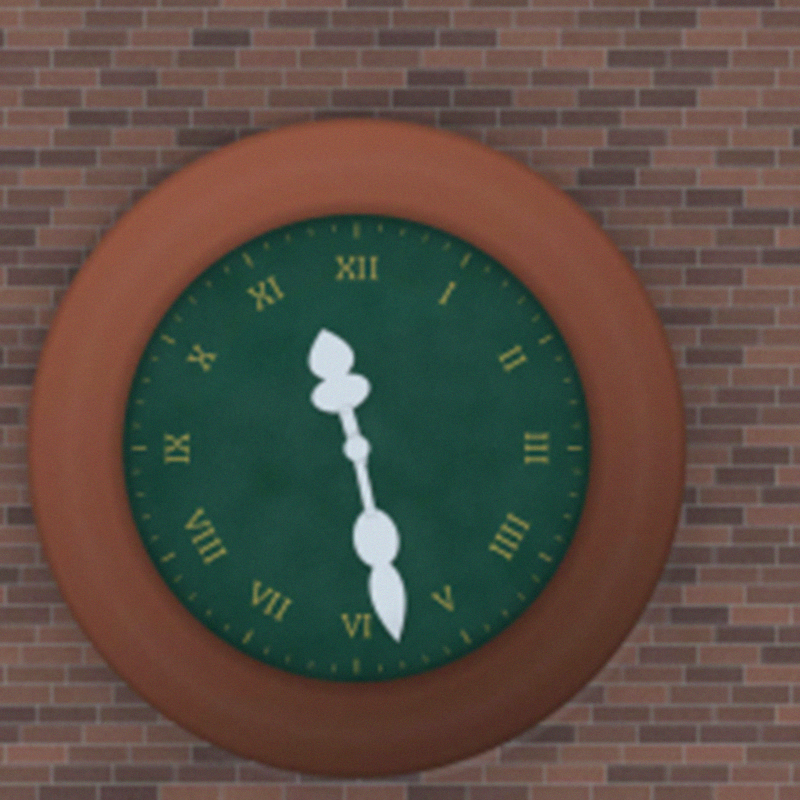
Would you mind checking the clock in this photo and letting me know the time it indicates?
11:28
